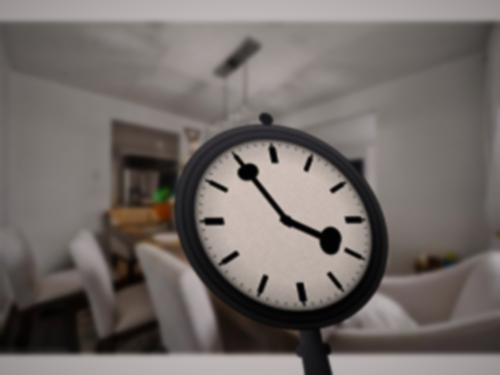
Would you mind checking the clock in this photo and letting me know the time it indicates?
3:55
